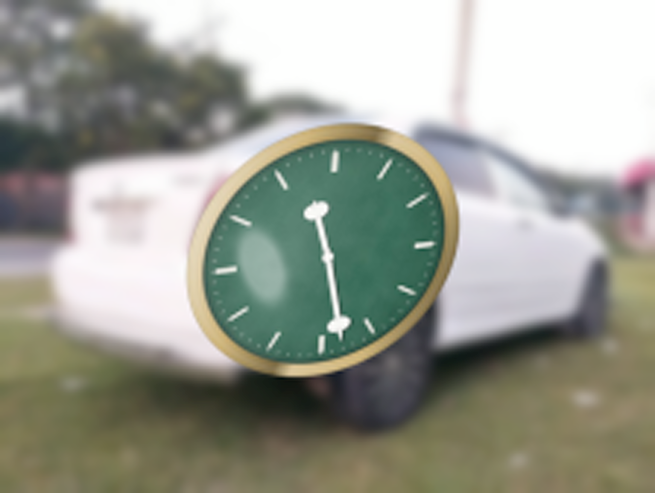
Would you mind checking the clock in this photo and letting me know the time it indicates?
11:28
